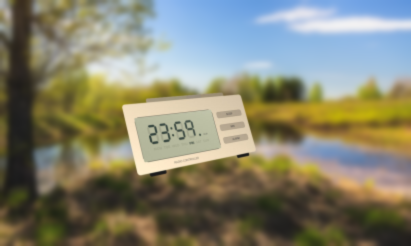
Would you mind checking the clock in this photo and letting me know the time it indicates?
23:59
